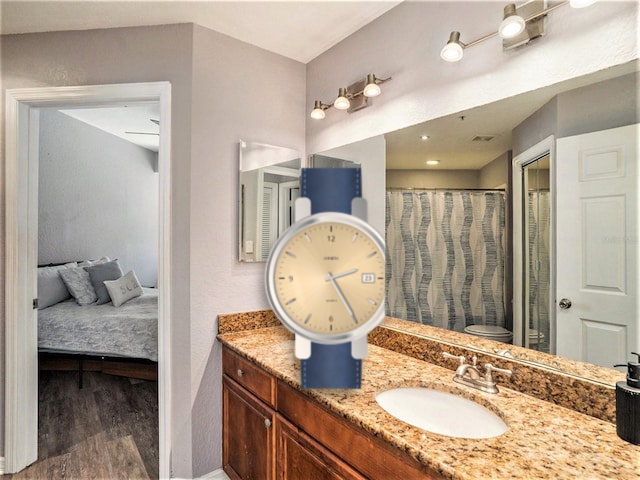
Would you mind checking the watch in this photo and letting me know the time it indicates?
2:25
